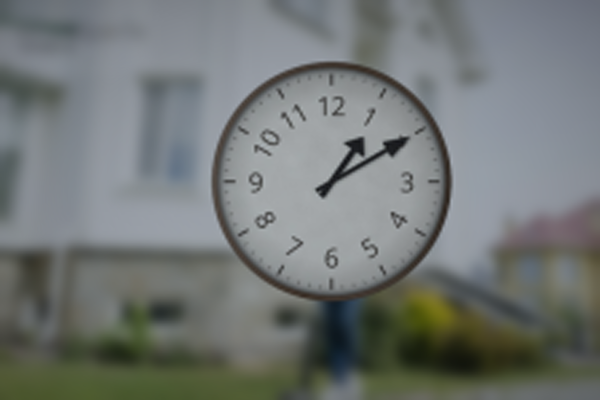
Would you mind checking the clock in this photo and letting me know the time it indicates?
1:10
